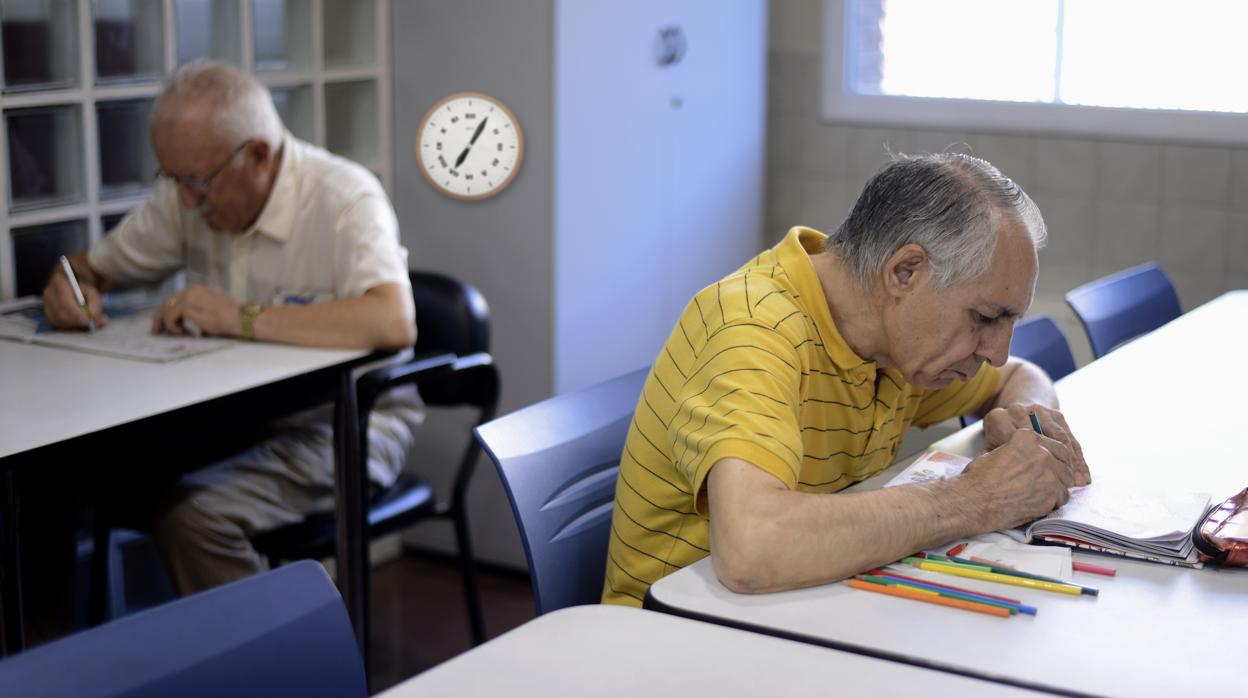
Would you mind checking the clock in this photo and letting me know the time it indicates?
7:05
